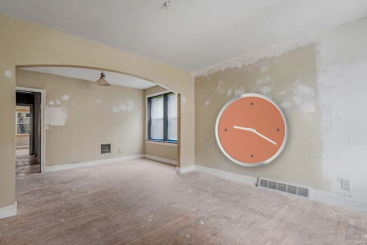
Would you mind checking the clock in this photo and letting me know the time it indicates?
9:20
